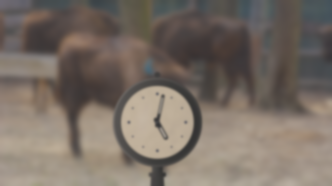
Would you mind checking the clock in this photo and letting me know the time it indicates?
5:02
